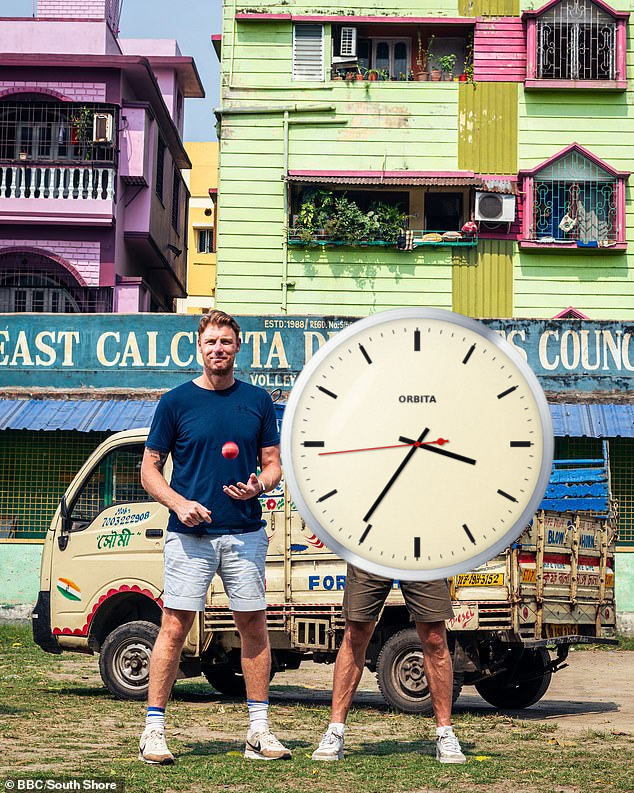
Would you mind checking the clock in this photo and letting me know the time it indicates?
3:35:44
